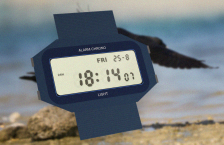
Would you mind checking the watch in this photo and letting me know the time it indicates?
18:14:07
